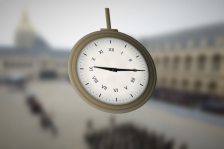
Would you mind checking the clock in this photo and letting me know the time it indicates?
9:15
